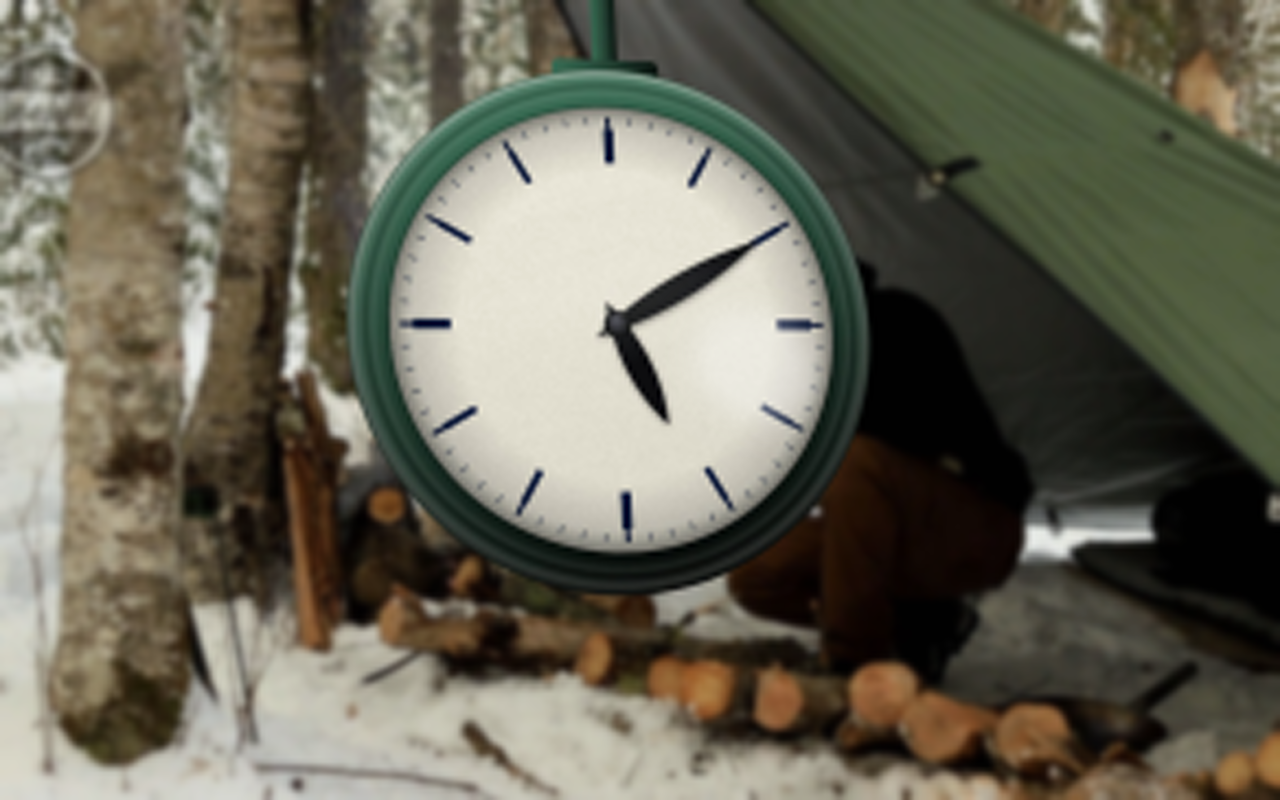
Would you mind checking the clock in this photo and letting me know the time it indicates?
5:10
